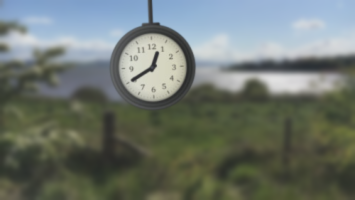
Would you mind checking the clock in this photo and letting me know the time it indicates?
12:40
